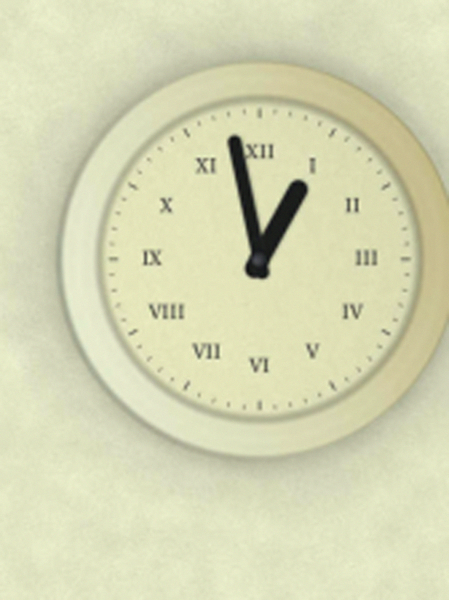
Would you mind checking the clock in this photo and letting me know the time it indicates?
12:58
